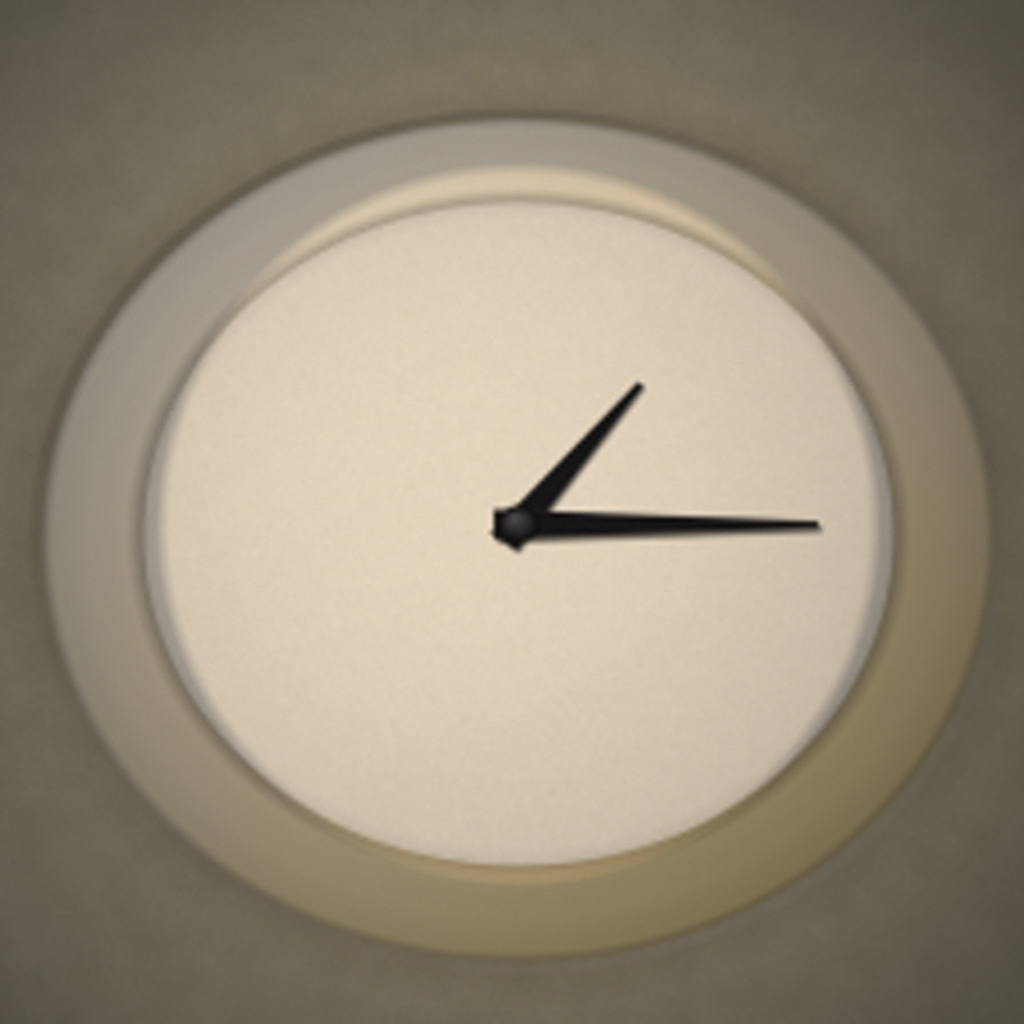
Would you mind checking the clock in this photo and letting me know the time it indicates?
1:15
